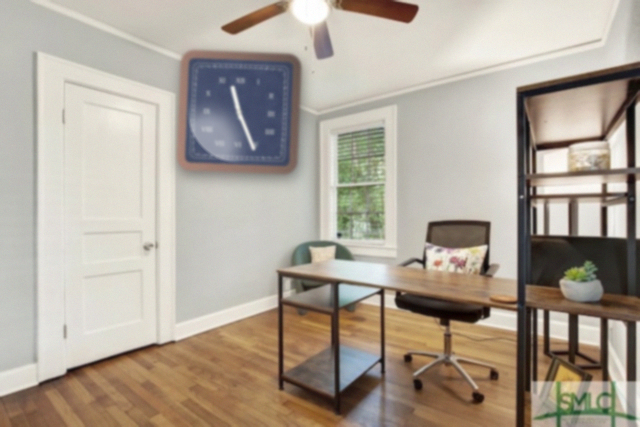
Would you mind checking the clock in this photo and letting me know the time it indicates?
11:26
